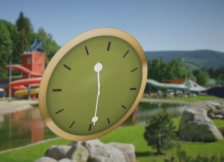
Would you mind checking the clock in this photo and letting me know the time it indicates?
11:29
